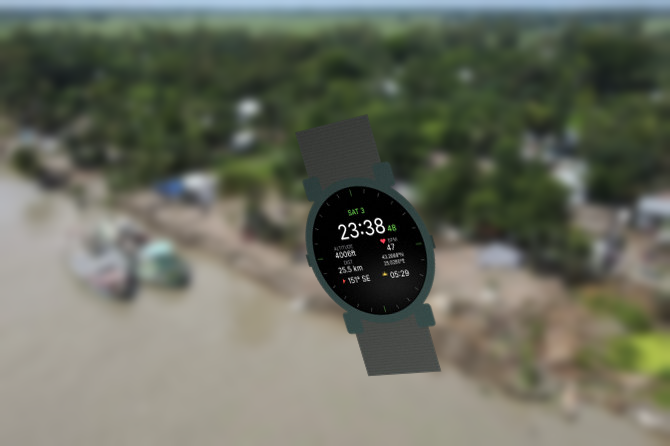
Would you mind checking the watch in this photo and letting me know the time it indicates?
23:38:48
